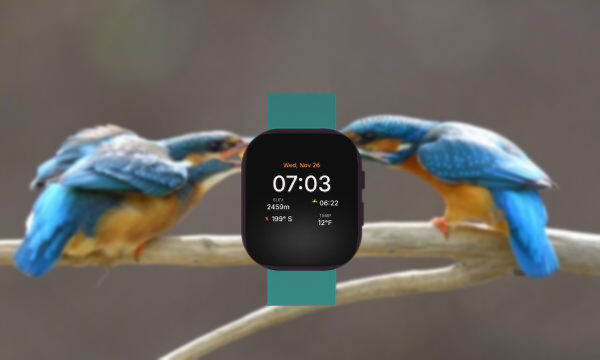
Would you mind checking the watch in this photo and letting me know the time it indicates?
7:03
